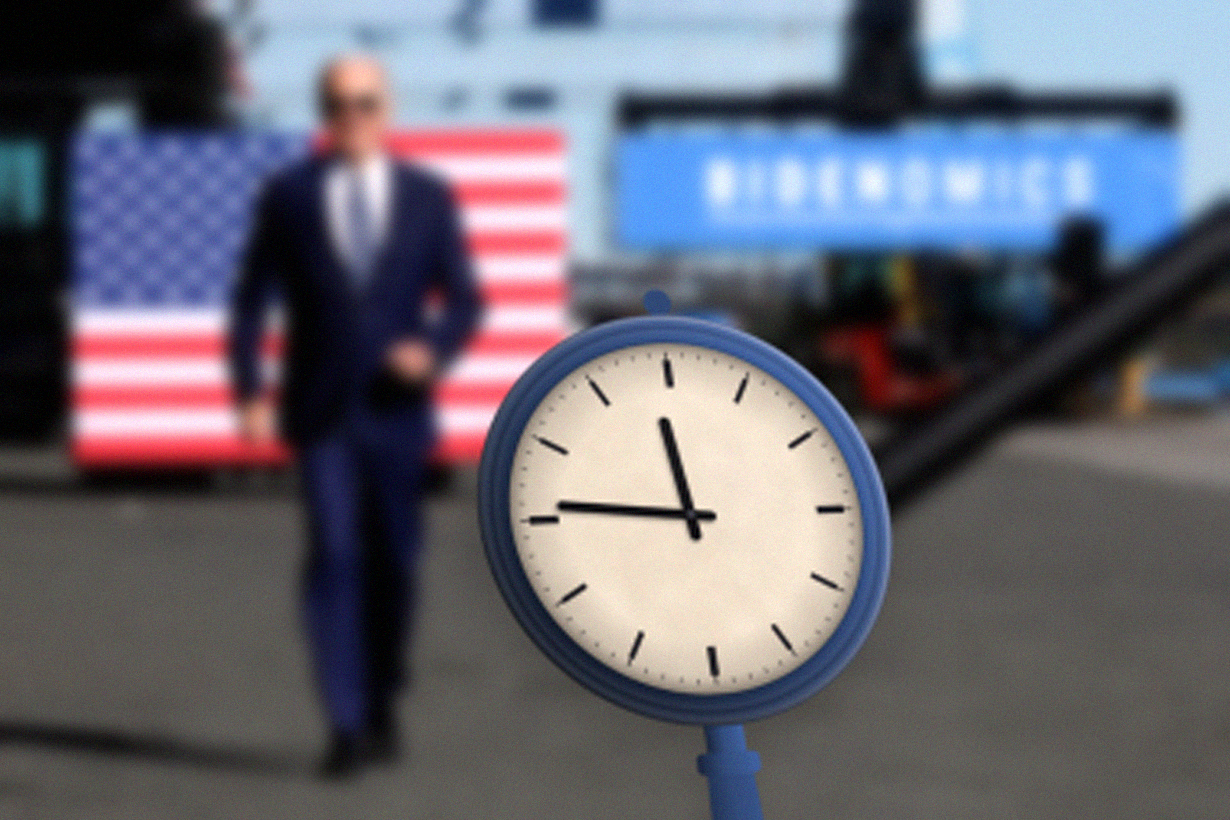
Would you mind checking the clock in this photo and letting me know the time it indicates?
11:46
